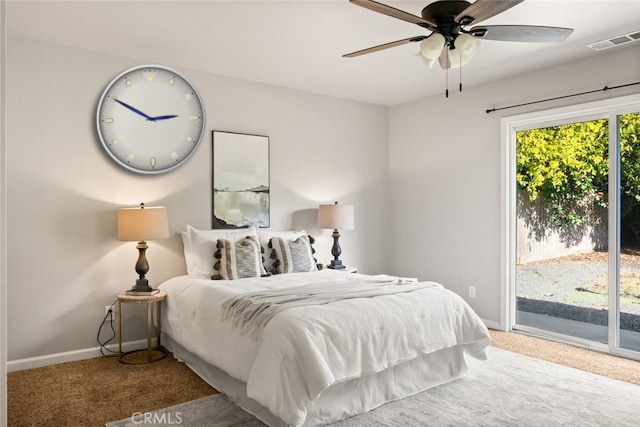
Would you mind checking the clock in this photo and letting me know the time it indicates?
2:50
